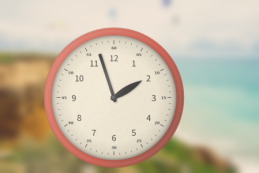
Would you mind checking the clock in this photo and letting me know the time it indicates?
1:57
